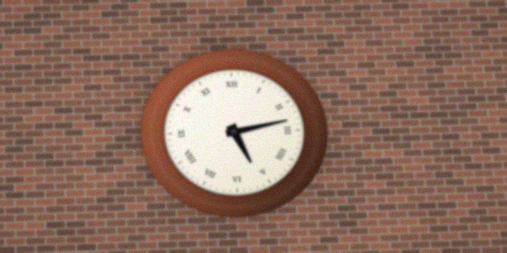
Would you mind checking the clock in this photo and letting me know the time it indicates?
5:13
